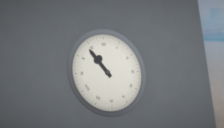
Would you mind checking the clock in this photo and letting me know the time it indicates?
10:54
